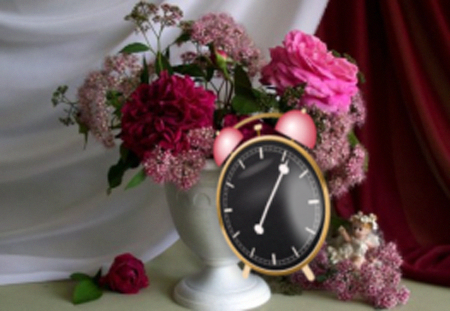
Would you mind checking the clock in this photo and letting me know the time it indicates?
7:06
